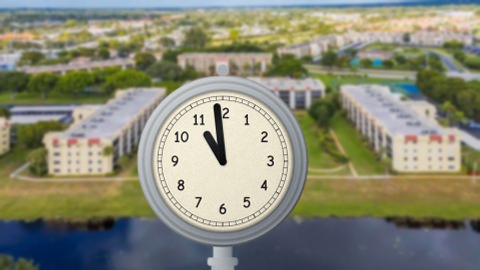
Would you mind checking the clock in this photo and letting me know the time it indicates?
10:59
